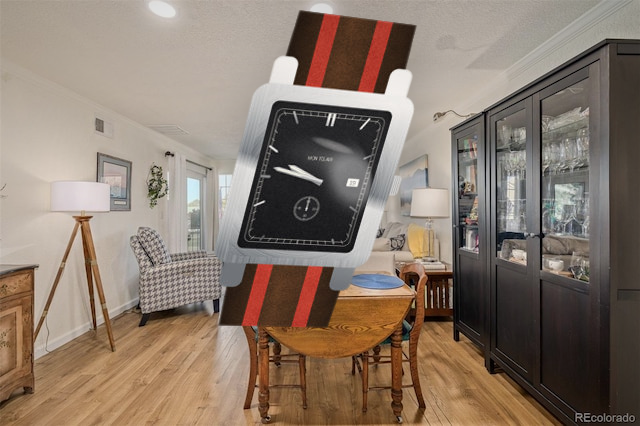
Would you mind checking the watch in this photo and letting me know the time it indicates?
9:47
